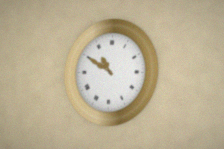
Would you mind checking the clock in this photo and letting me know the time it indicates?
10:50
